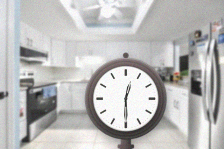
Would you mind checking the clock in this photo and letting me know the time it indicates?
12:30
